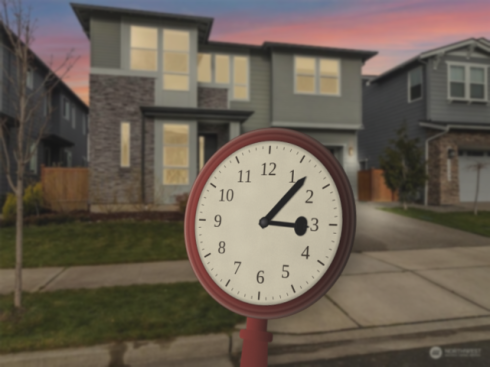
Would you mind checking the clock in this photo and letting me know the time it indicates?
3:07
